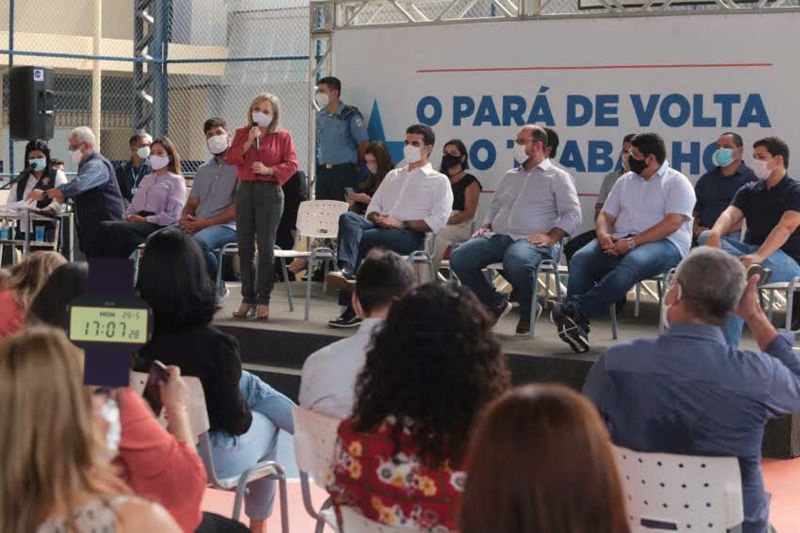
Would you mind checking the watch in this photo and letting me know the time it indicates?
17:07
